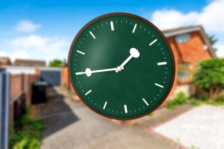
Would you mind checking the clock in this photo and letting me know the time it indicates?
1:45
